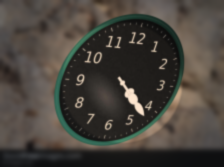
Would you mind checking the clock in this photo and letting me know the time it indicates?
4:22
